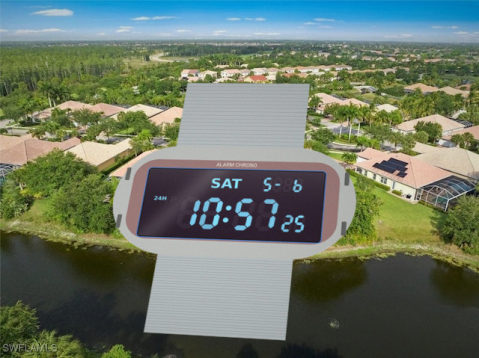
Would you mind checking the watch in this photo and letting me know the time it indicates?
10:57:25
